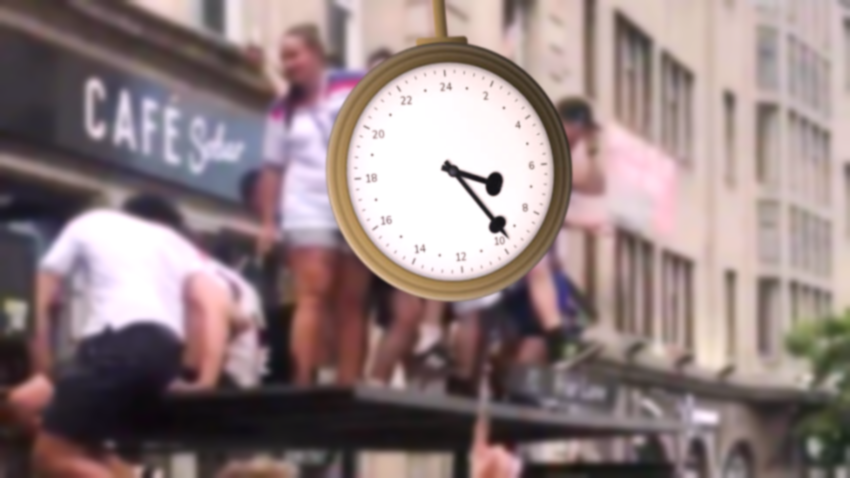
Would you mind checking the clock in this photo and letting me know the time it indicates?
7:24
